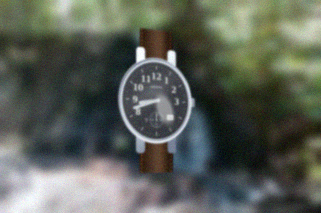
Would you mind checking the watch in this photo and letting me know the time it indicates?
8:42
